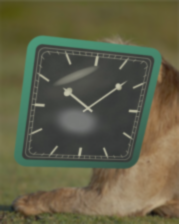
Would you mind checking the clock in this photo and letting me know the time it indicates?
10:08
